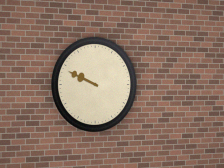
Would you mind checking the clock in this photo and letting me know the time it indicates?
9:49
